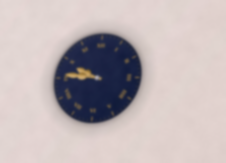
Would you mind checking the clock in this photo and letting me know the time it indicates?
9:46
